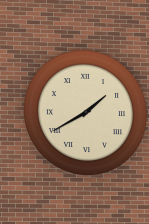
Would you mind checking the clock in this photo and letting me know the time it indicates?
1:40
